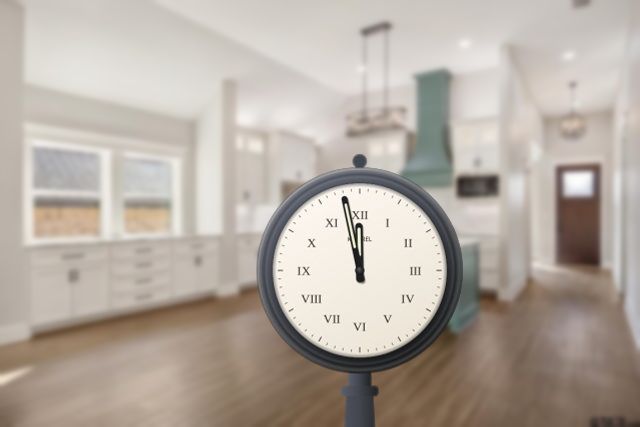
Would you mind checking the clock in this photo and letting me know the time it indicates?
11:58
